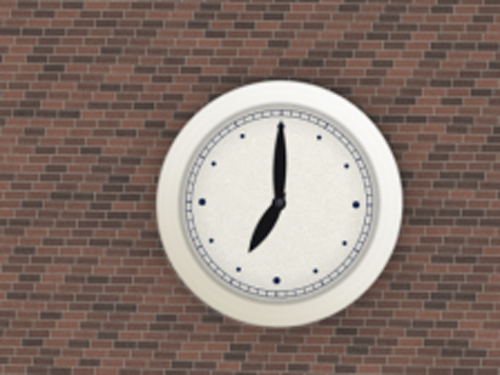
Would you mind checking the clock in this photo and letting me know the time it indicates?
7:00
